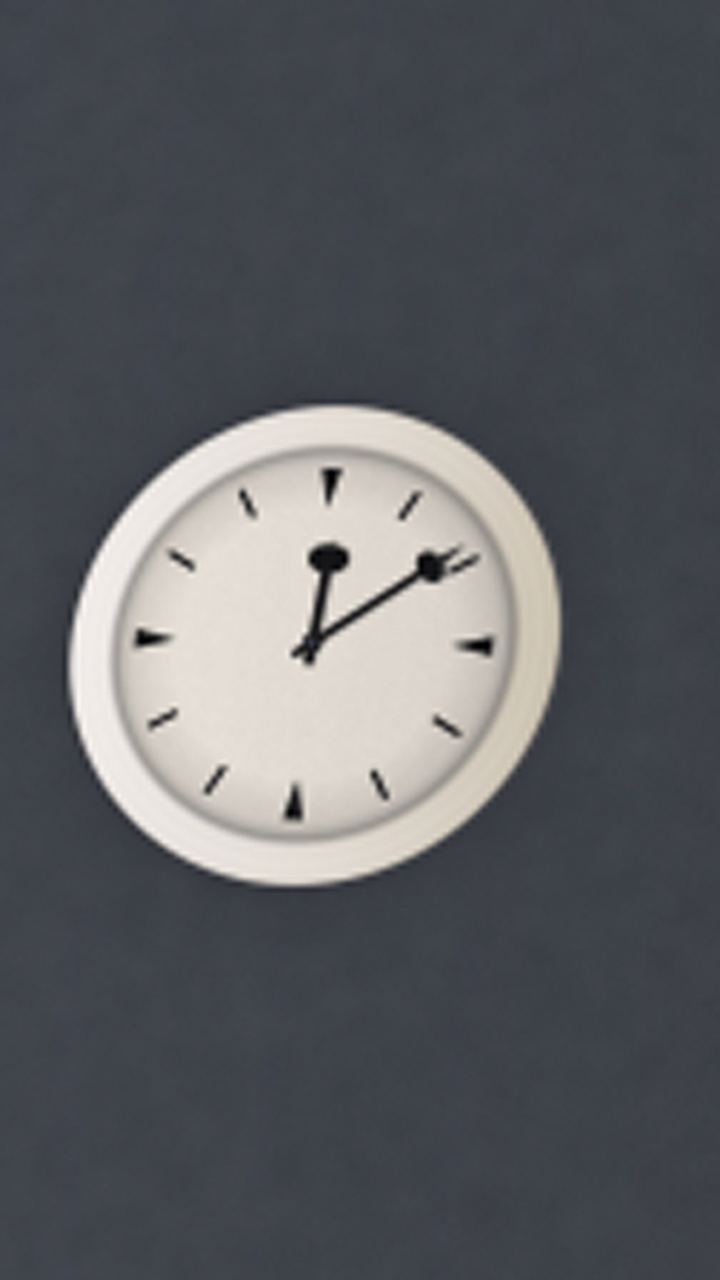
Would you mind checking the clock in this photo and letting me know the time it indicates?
12:09
